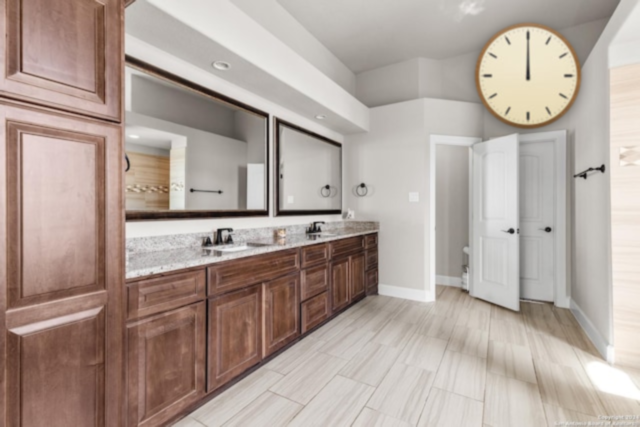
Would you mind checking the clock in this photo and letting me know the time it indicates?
12:00
